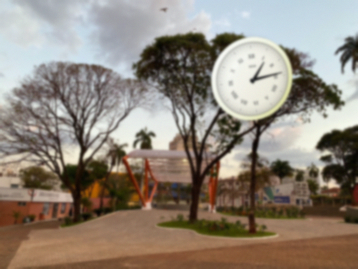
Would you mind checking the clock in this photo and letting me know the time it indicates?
1:14
